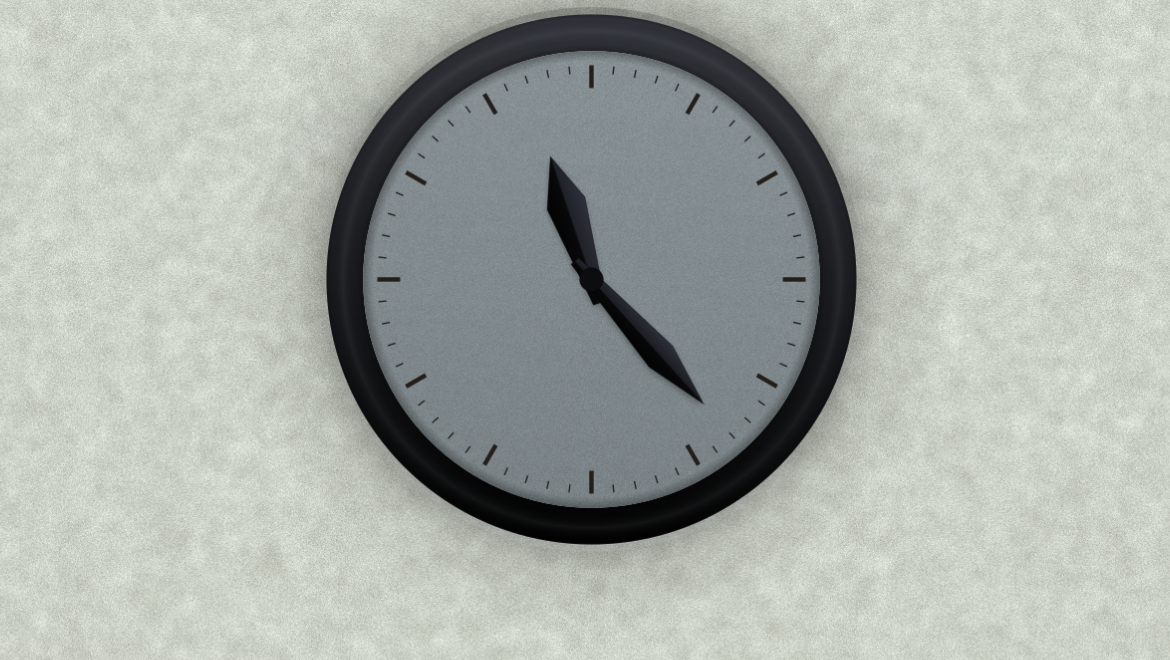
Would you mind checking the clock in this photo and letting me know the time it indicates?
11:23
